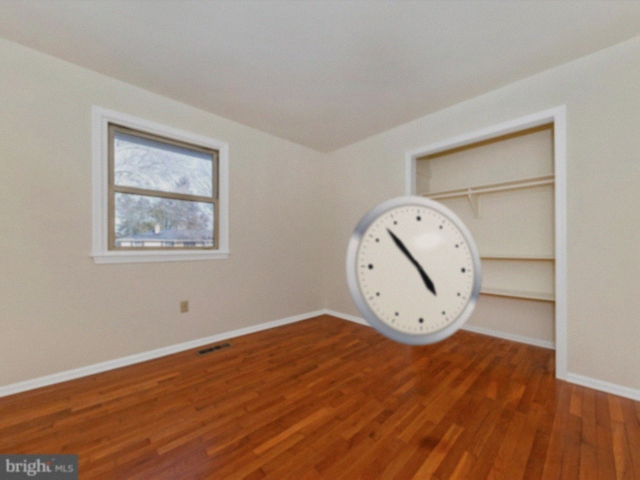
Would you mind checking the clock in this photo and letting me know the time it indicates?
4:53
